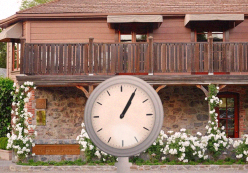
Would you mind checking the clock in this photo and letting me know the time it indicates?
1:05
